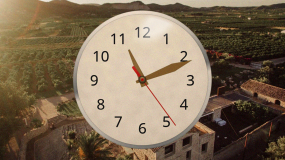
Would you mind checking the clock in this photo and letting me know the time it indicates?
11:11:24
